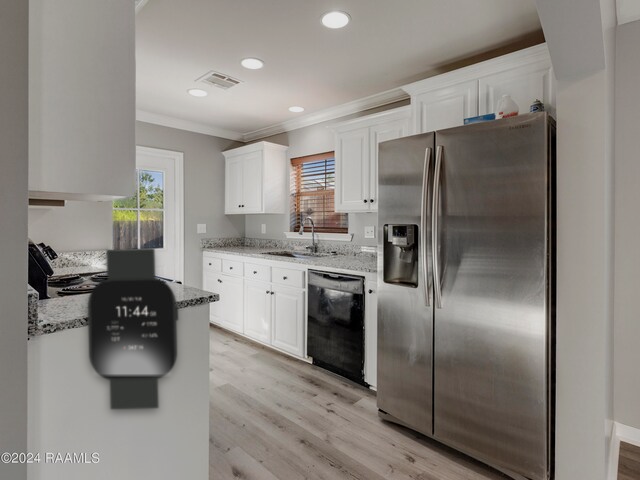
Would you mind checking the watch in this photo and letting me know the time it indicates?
11:44
